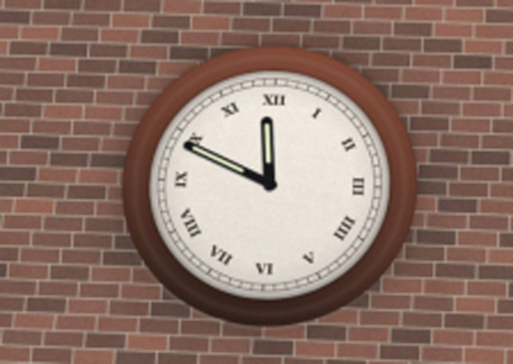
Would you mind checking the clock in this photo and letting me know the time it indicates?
11:49
